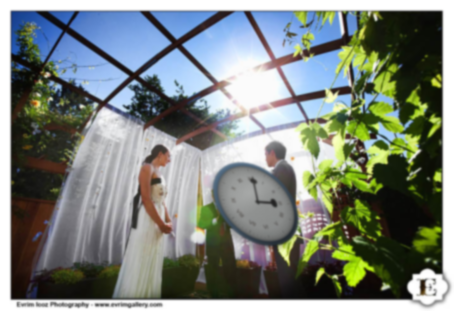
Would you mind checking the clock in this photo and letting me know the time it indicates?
3:01
